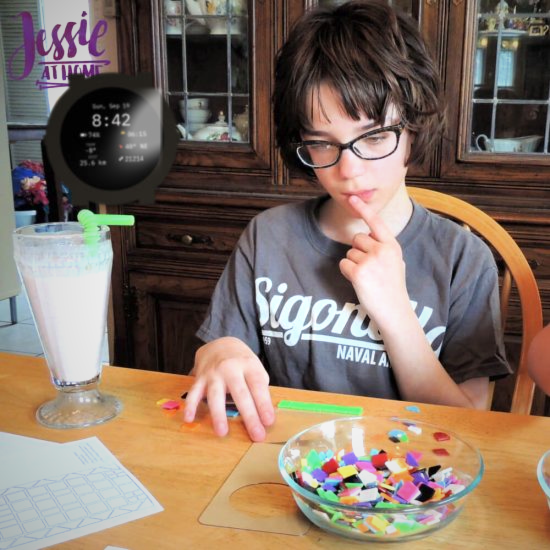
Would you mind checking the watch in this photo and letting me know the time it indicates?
8:42
